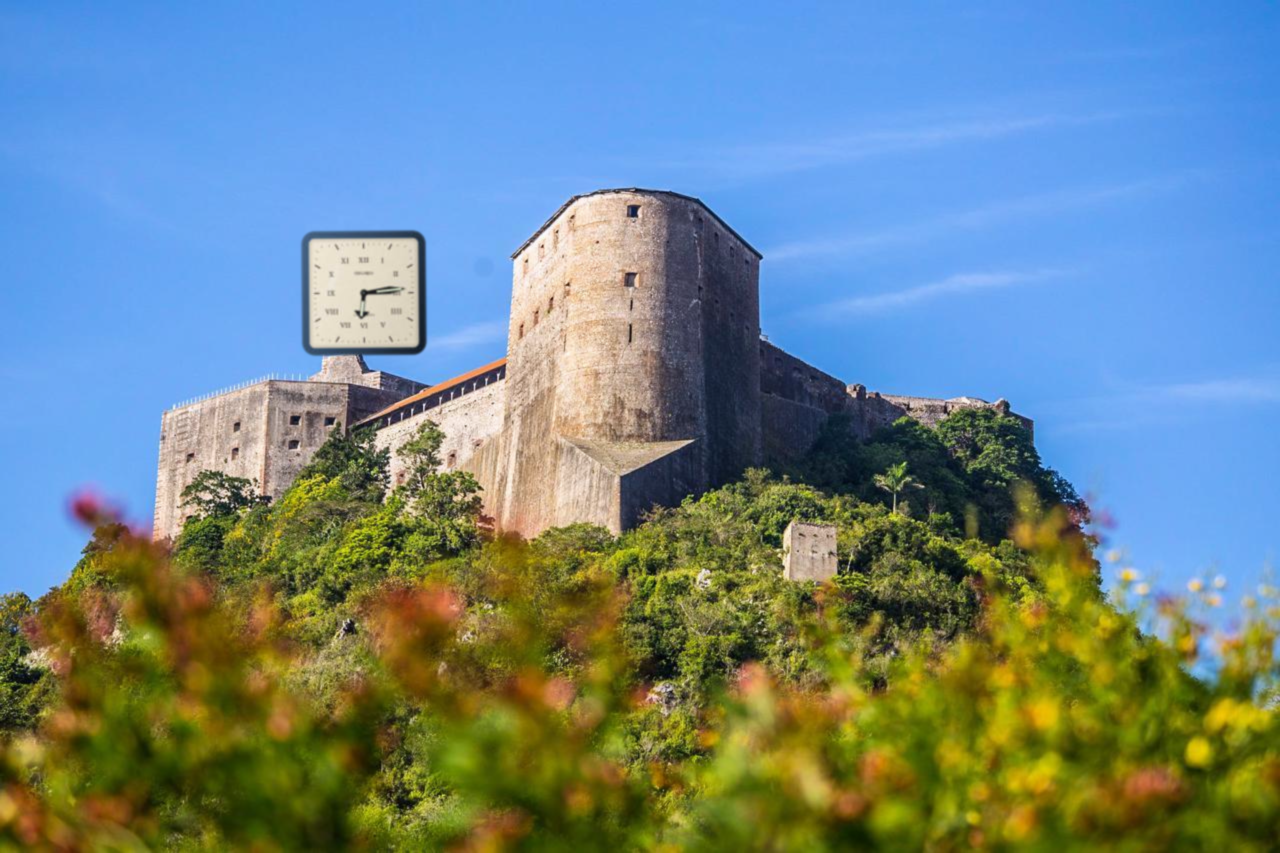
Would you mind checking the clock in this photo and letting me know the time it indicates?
6:14
